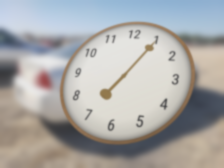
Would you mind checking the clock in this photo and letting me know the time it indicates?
7:05
